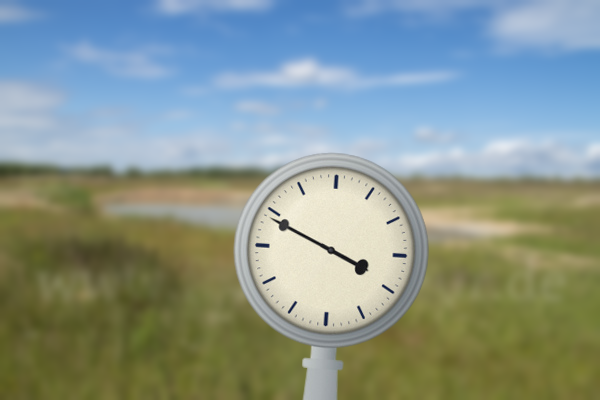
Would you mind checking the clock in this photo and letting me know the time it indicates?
3:49
